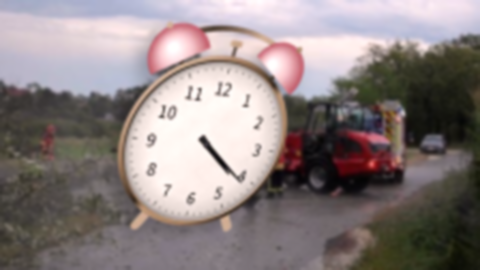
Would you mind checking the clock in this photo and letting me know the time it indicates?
4:21
